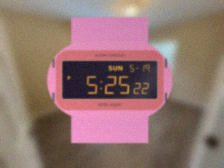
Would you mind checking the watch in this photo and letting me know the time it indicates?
5:25:22
